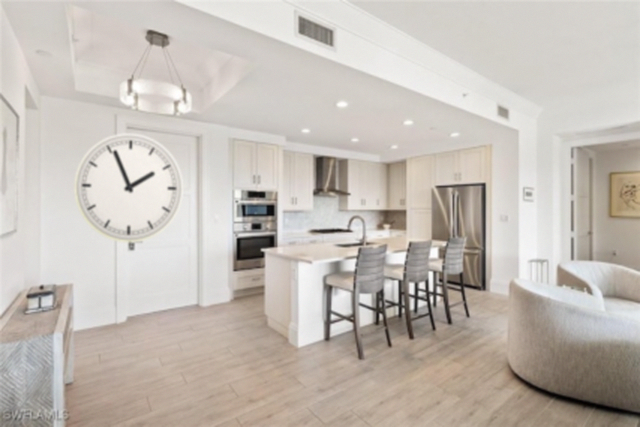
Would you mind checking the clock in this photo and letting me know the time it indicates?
1:56
